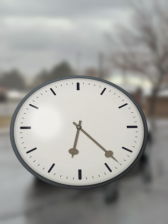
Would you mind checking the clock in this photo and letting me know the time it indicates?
6:23
